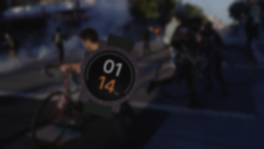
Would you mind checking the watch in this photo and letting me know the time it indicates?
1:14
